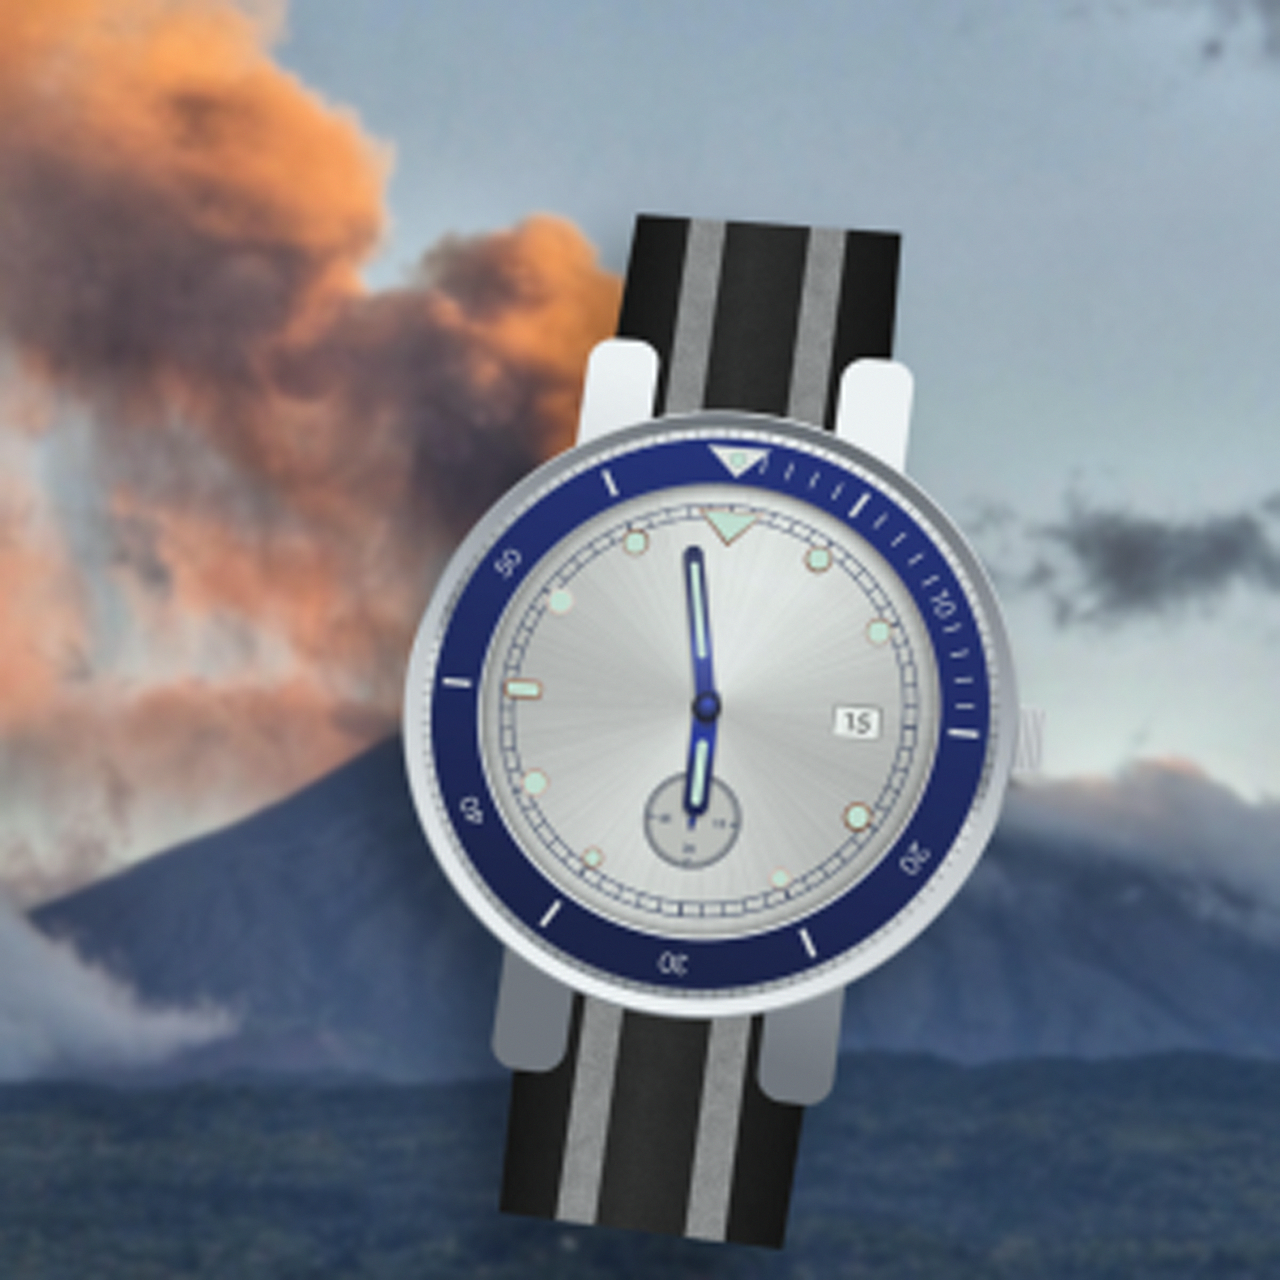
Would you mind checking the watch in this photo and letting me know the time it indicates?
5:58
